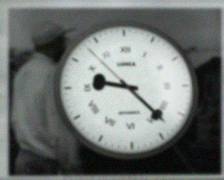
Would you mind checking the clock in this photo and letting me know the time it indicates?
9:22:53
